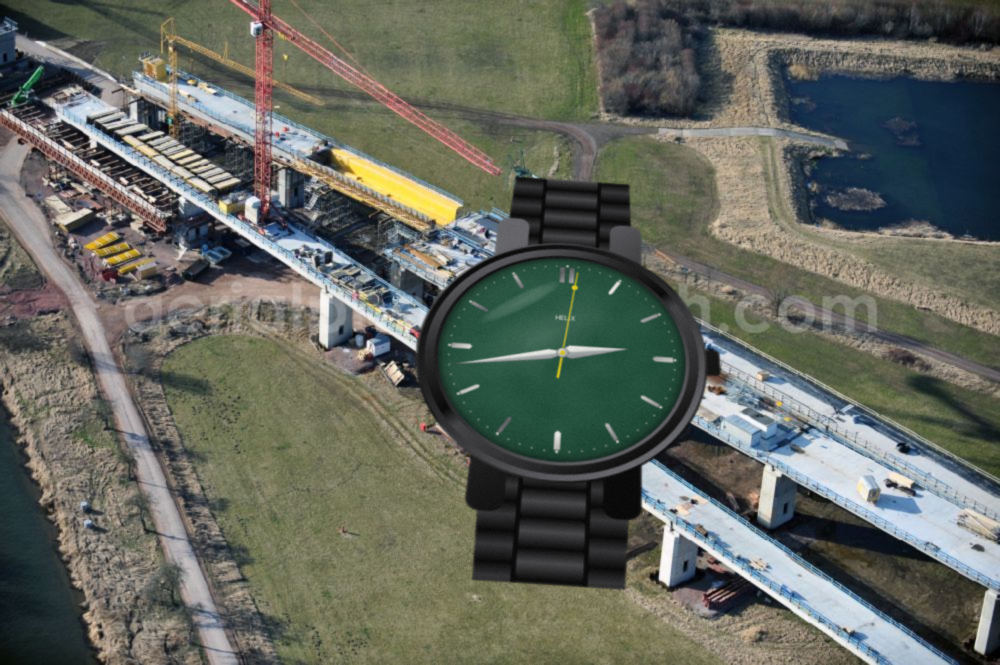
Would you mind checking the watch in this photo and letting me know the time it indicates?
2:43:01
